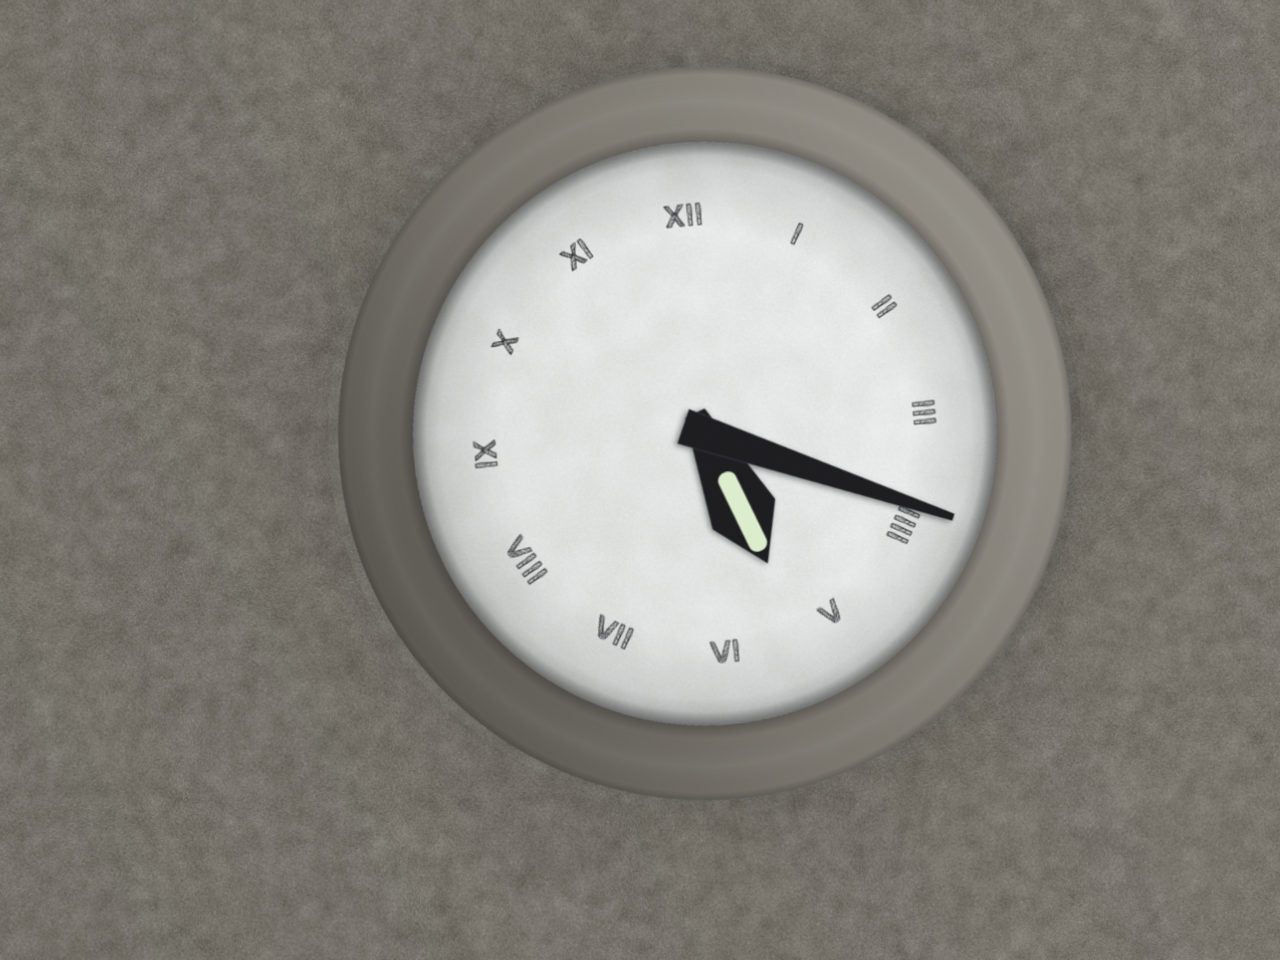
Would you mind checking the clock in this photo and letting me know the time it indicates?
5:19
